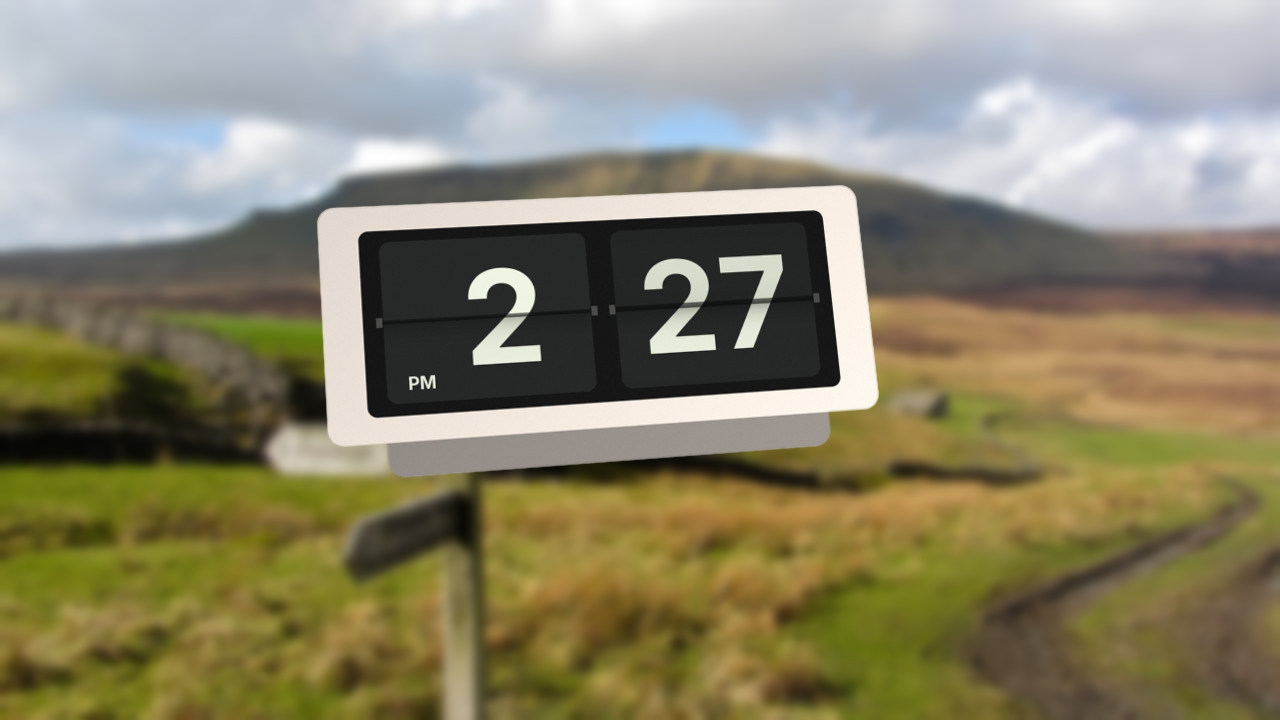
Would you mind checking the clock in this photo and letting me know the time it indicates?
2:27
